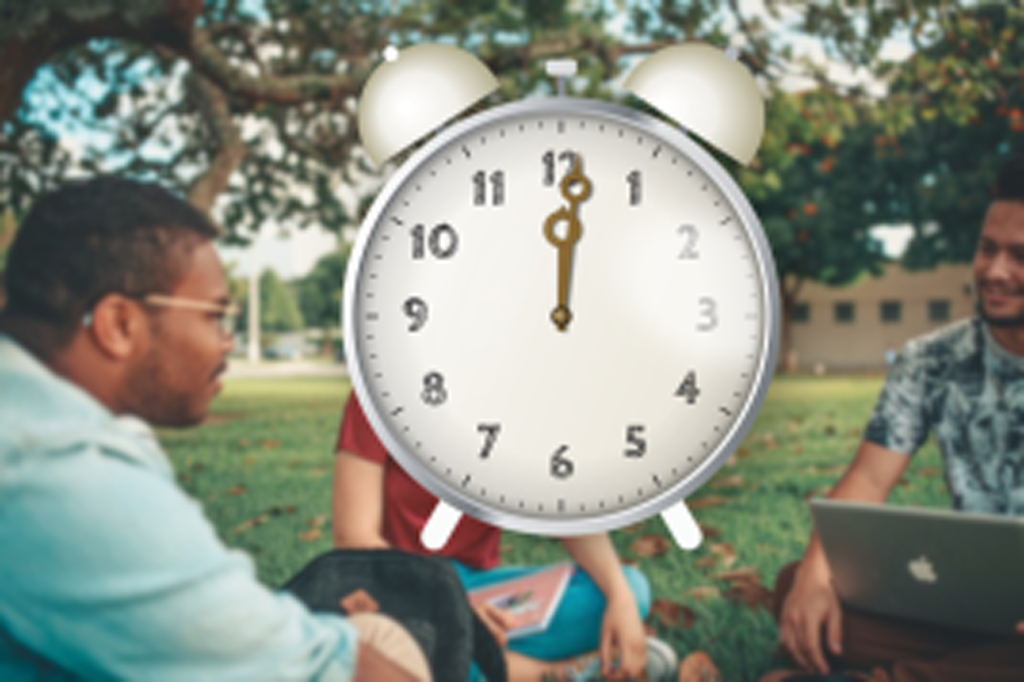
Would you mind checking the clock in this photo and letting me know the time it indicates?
12:01
